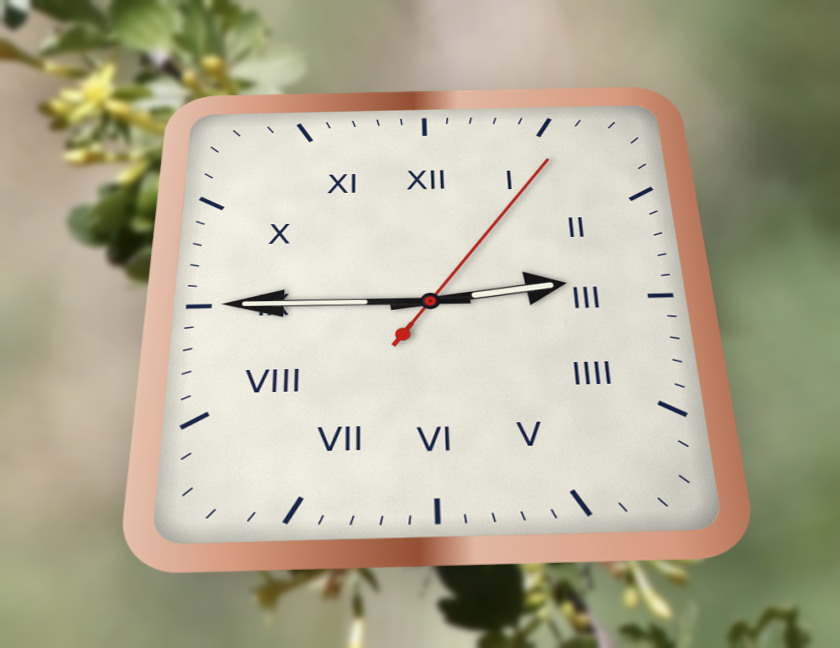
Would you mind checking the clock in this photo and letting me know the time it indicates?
2:45:06
